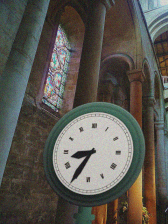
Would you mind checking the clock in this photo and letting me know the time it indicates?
8:35
